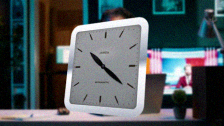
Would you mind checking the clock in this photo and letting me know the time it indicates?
10:21
